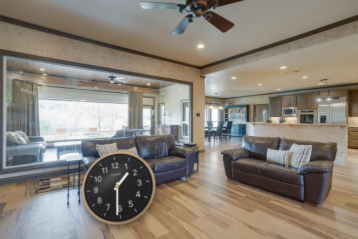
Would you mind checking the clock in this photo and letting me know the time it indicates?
1:31
